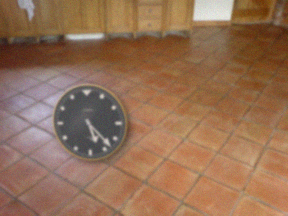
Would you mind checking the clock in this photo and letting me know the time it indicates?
5:23
